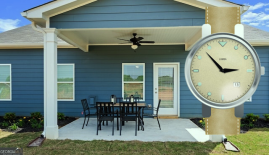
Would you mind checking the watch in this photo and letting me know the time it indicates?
2:53
